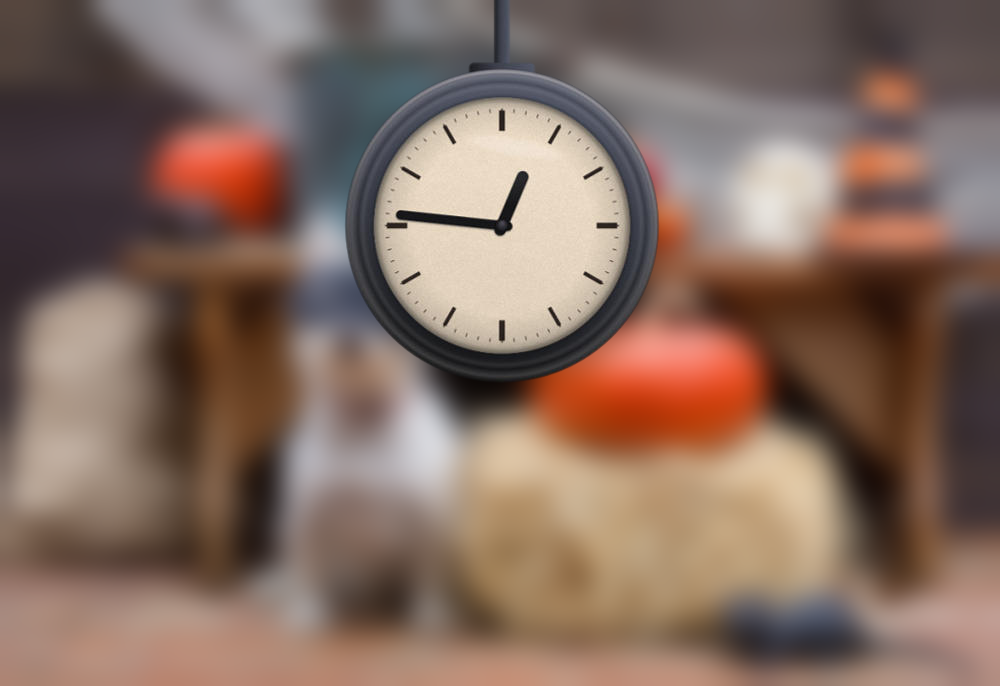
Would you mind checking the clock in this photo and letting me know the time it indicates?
12:46
